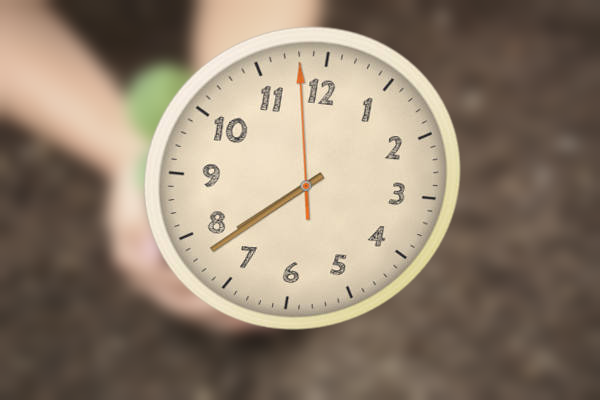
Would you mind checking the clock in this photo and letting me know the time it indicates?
7:37:58
